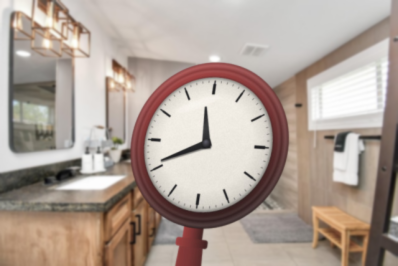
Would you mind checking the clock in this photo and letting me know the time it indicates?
11:41
